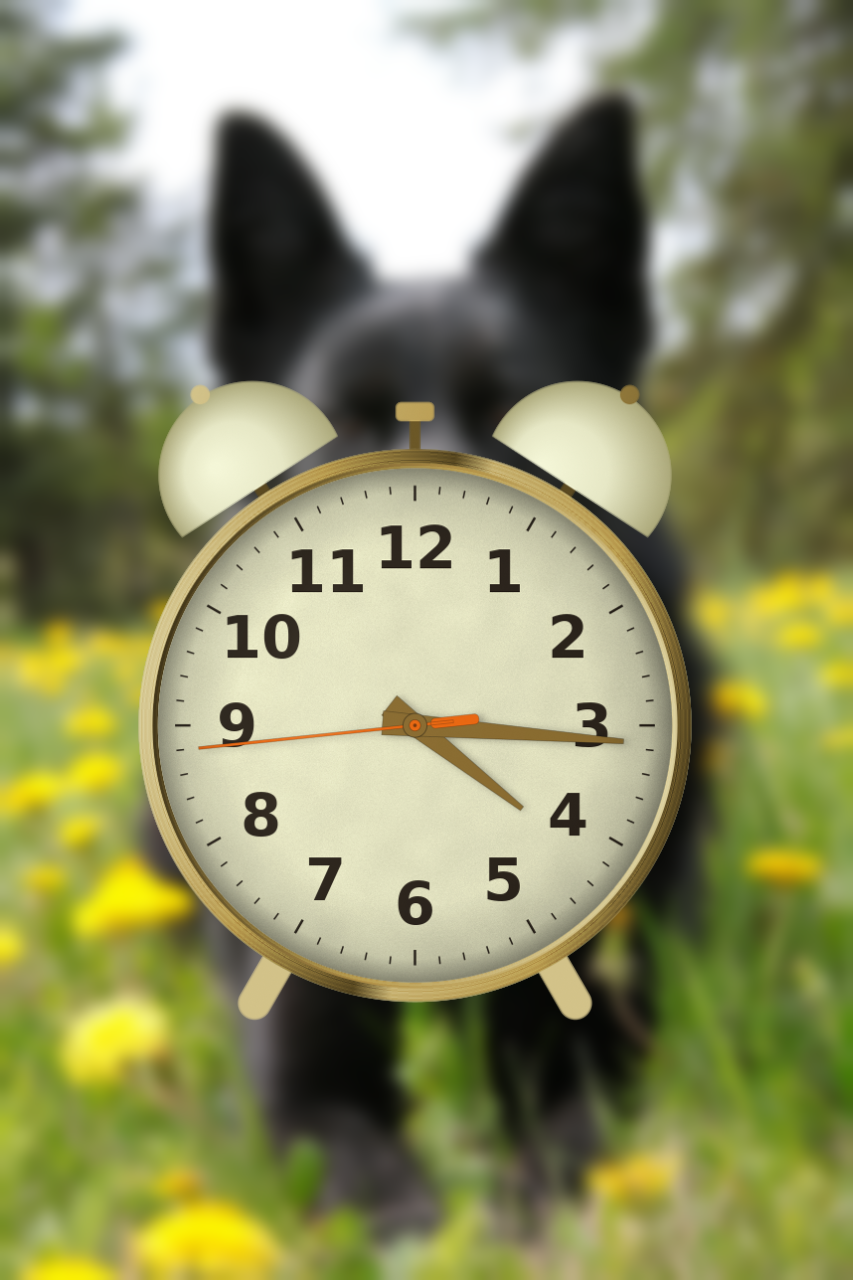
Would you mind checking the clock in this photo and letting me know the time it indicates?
4:15:44
